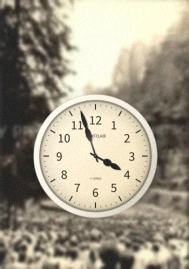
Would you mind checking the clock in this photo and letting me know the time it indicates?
3:57
